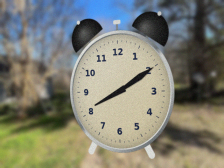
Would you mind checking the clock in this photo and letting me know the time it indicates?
8:10
